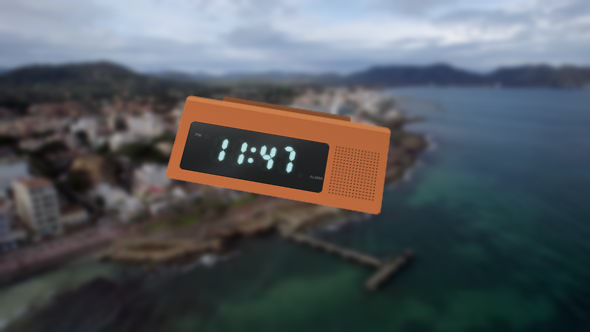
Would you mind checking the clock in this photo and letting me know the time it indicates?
11:47
